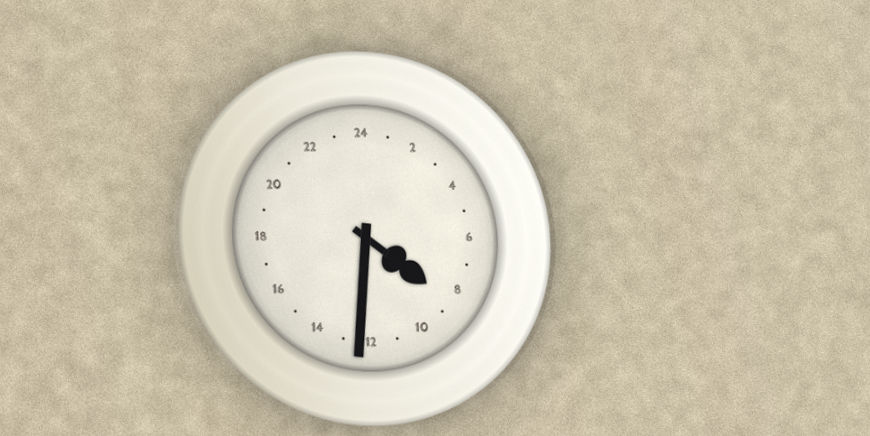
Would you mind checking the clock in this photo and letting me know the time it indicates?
8:31
